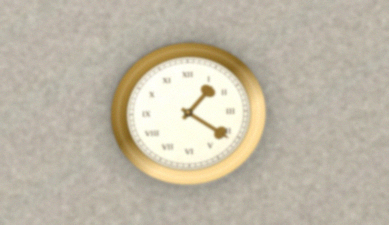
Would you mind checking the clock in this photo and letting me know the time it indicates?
1:21
